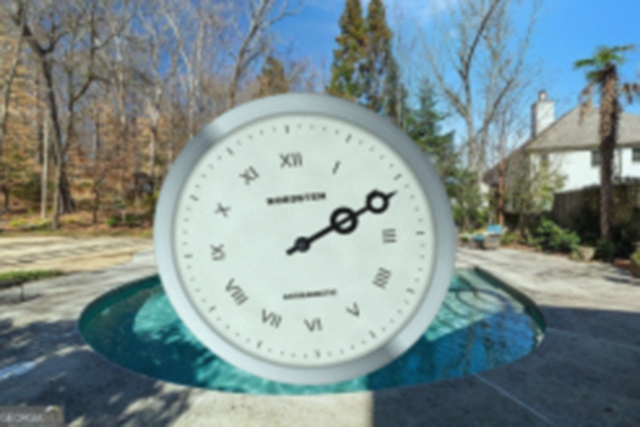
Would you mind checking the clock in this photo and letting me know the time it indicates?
2:11
